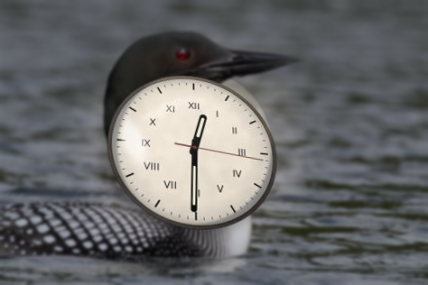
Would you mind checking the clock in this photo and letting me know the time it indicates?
12:30:16
